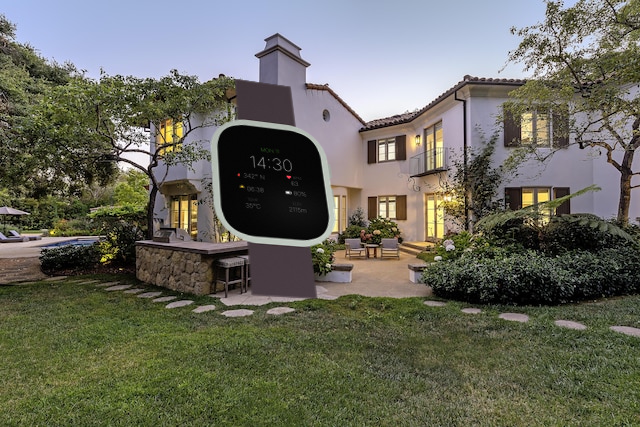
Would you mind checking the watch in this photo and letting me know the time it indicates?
14:30
